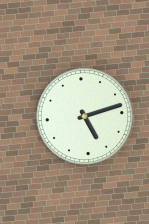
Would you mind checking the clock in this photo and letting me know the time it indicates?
5:13
